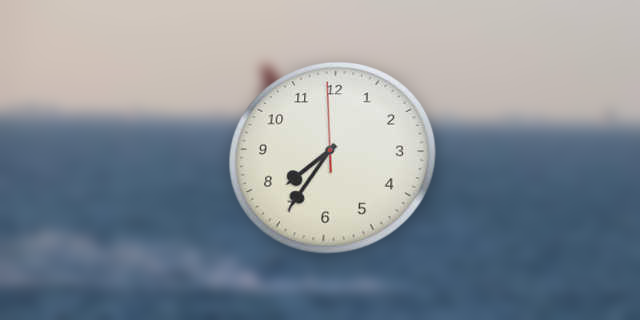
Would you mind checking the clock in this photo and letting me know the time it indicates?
7:34:59
